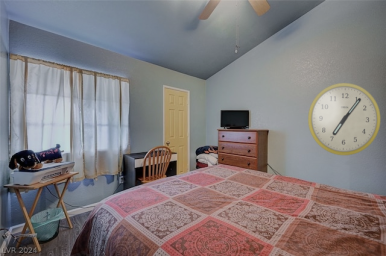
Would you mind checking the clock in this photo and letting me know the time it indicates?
7:06
